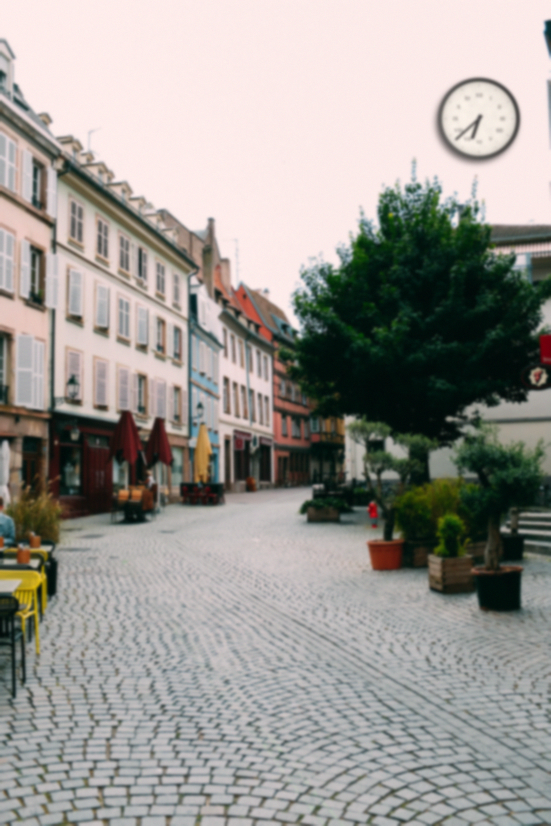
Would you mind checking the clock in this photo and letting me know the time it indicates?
6:38
